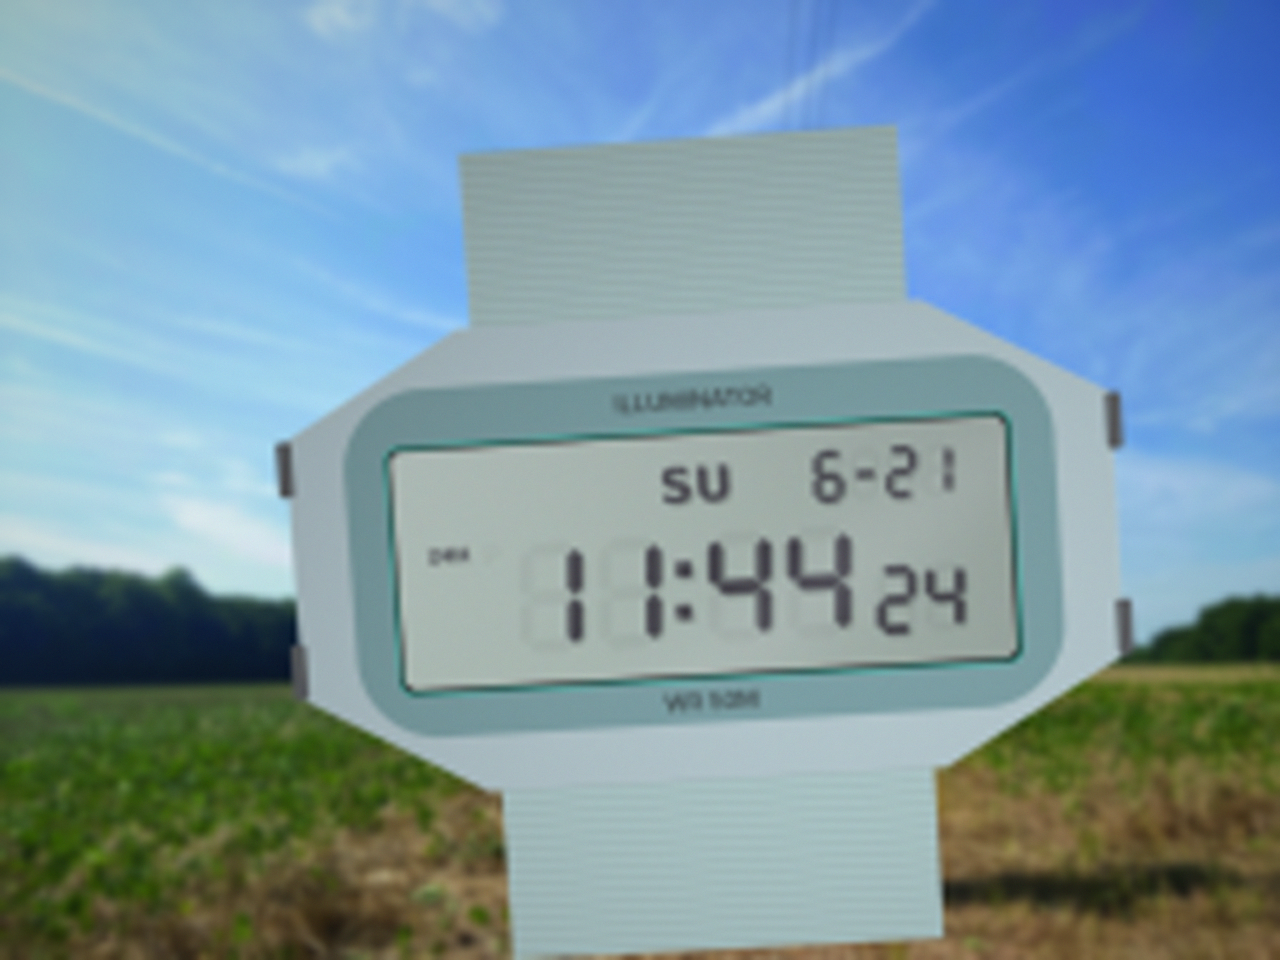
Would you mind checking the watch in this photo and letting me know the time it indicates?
11:44:24
